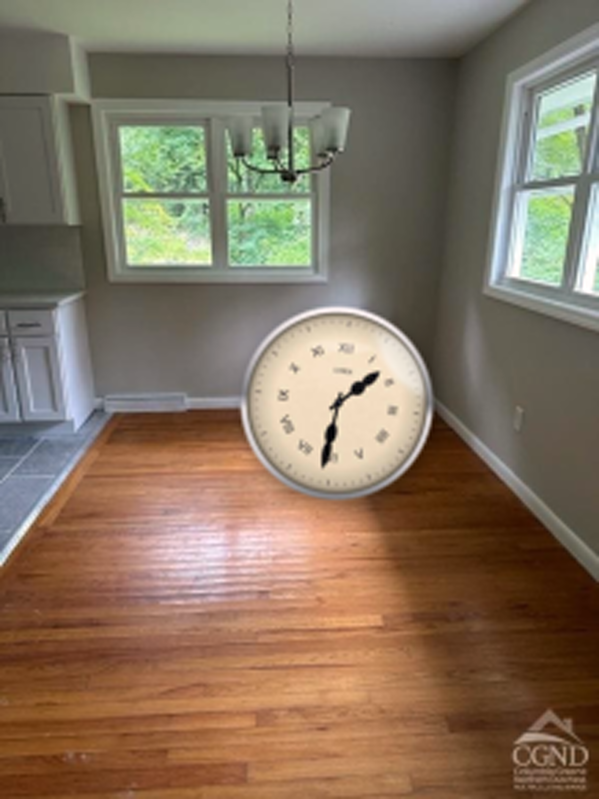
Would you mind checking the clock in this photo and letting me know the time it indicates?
1:31
